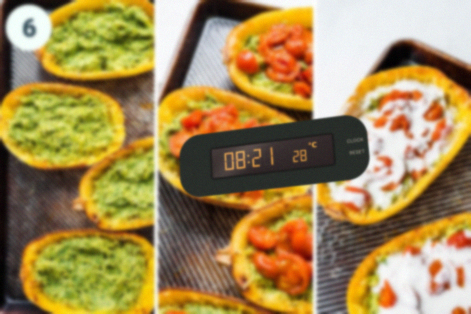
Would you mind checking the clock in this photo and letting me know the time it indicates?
8:21
